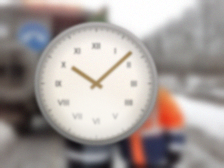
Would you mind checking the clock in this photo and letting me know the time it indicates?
10:08
